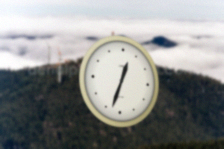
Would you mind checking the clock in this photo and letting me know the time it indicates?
12:33
